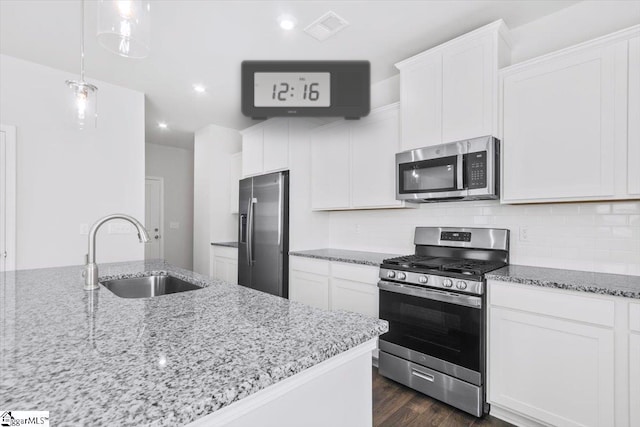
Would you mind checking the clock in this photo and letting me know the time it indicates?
12:16
